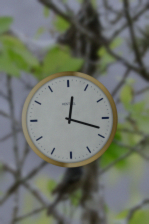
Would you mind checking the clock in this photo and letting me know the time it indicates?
12:18
